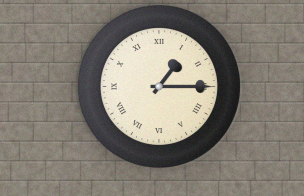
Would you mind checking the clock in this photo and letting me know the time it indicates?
1:15
